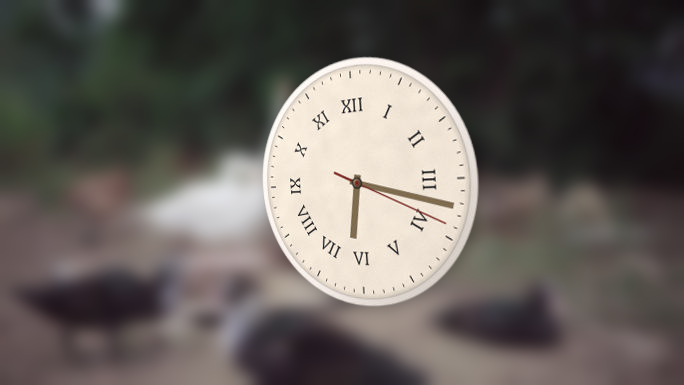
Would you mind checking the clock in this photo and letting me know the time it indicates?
6:17:19
